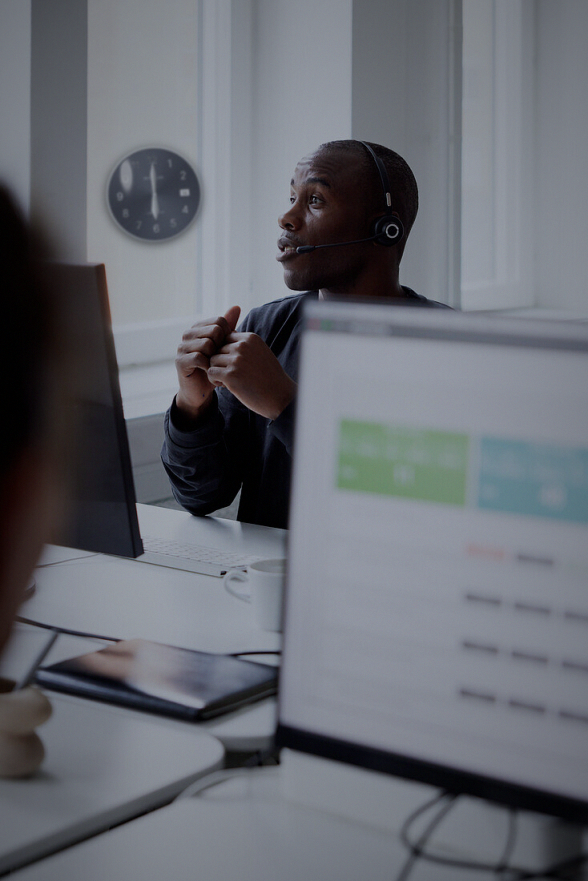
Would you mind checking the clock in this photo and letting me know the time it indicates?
6:00
